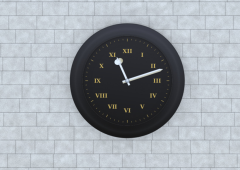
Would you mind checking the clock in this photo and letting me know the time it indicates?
11:12
